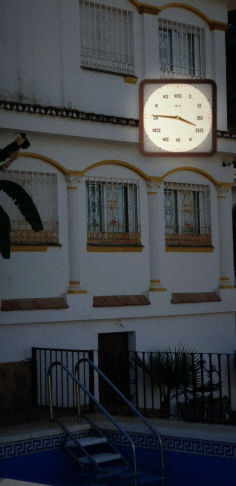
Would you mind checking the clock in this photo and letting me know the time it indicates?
3:46
